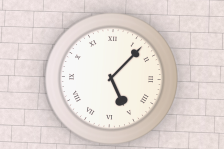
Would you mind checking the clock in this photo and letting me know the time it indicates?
5:07
